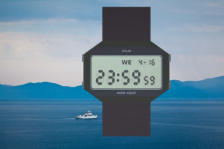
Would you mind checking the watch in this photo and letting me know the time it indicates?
23:59:59
